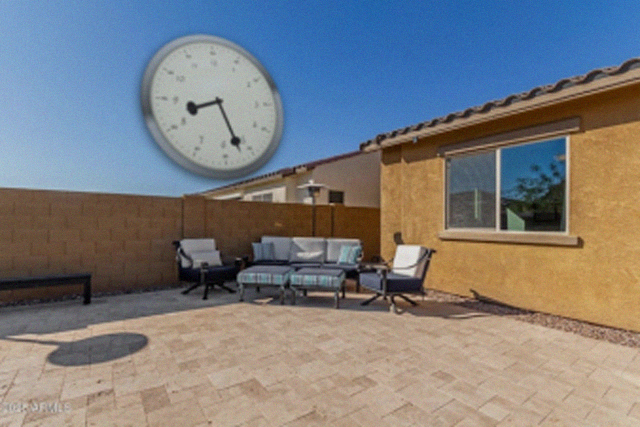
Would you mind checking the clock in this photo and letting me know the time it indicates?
8:27
